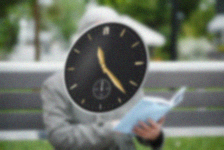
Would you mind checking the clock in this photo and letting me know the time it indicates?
11:23
